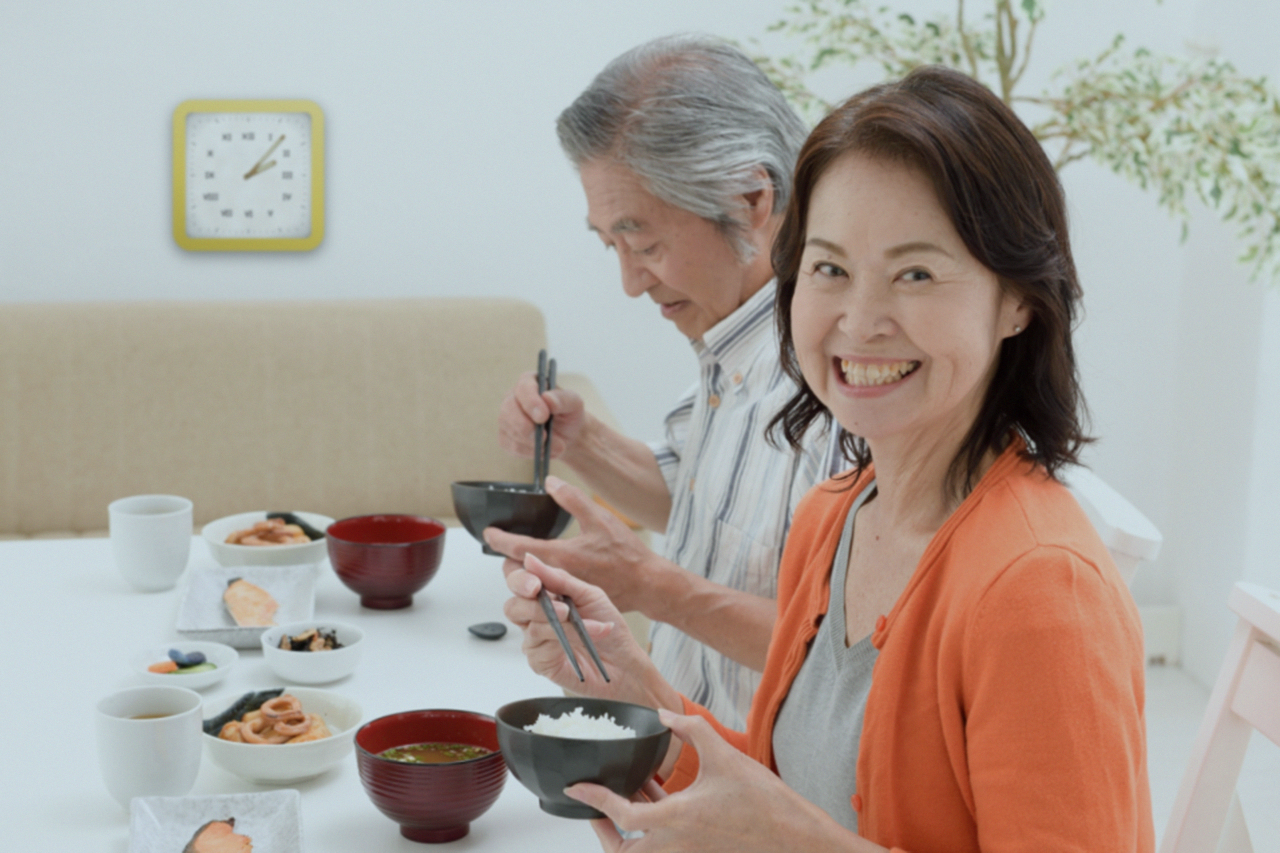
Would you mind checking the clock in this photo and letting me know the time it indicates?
2:07
